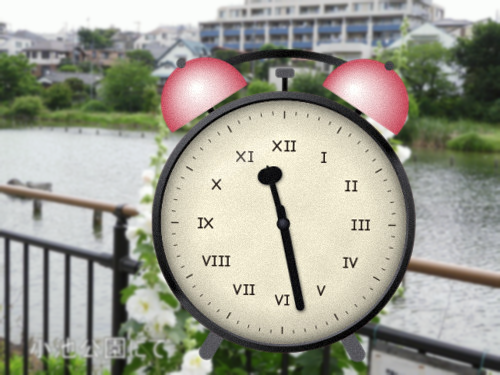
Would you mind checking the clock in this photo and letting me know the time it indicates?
11:28
